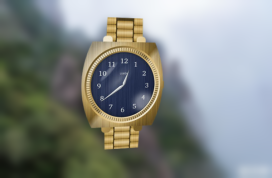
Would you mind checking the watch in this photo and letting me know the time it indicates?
12:39
